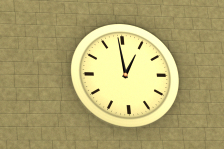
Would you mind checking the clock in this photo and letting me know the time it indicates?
12:59
